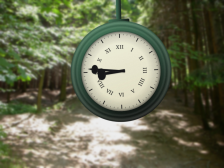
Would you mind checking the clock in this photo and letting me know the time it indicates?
8:46
